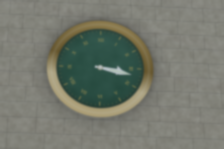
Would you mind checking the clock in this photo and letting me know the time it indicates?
3:17
